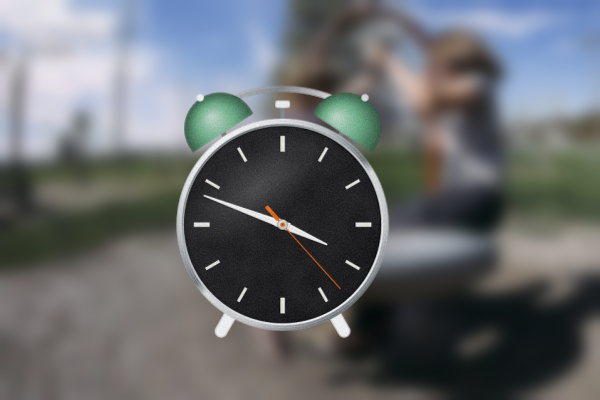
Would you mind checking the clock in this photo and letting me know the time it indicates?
3:48:23
